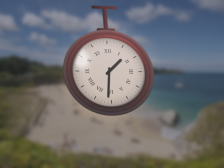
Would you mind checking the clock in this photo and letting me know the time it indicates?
1:31
